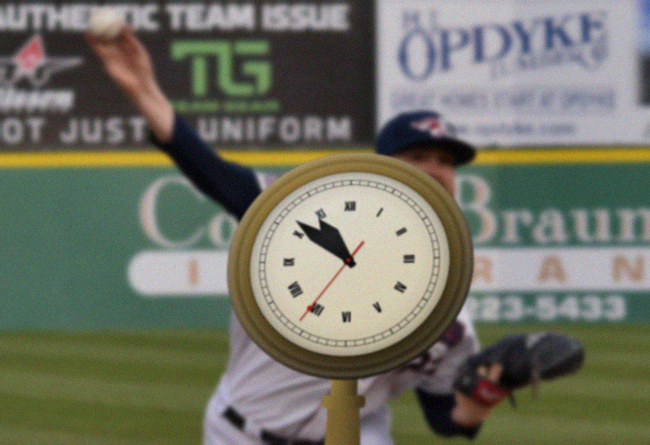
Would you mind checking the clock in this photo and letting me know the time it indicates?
10:51:36
